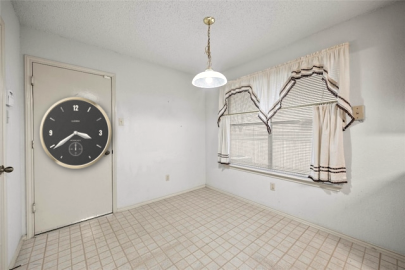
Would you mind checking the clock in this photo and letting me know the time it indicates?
3:39
